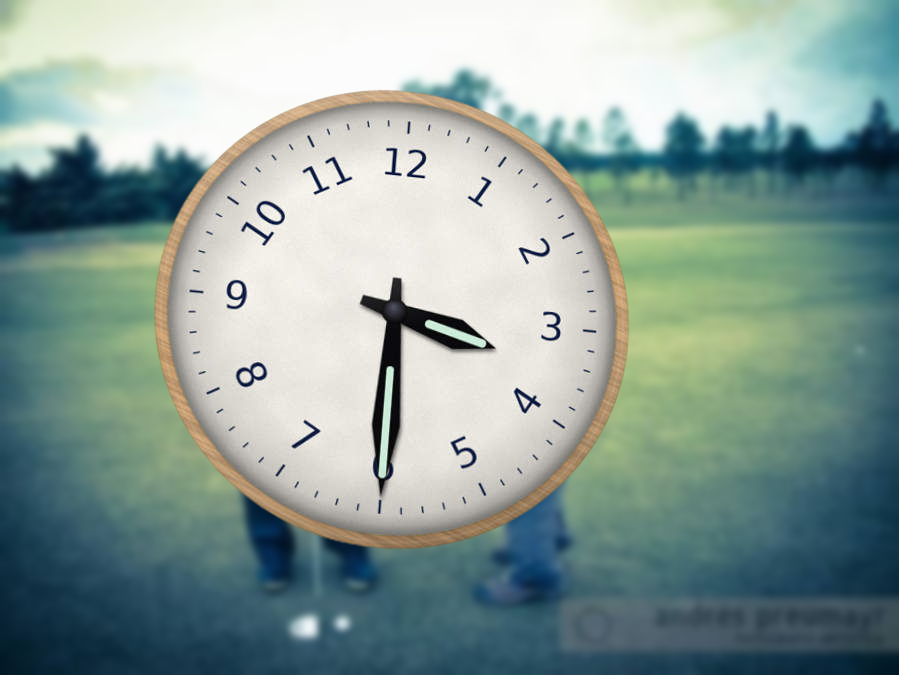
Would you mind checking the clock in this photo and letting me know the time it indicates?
3:30
